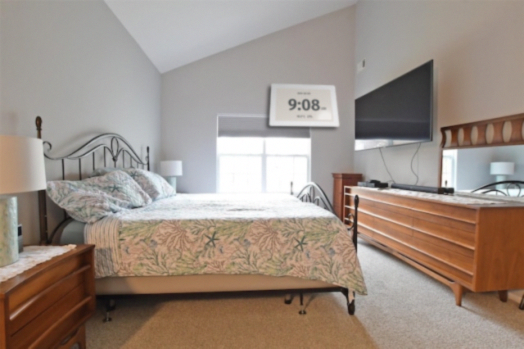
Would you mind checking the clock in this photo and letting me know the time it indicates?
9:08
